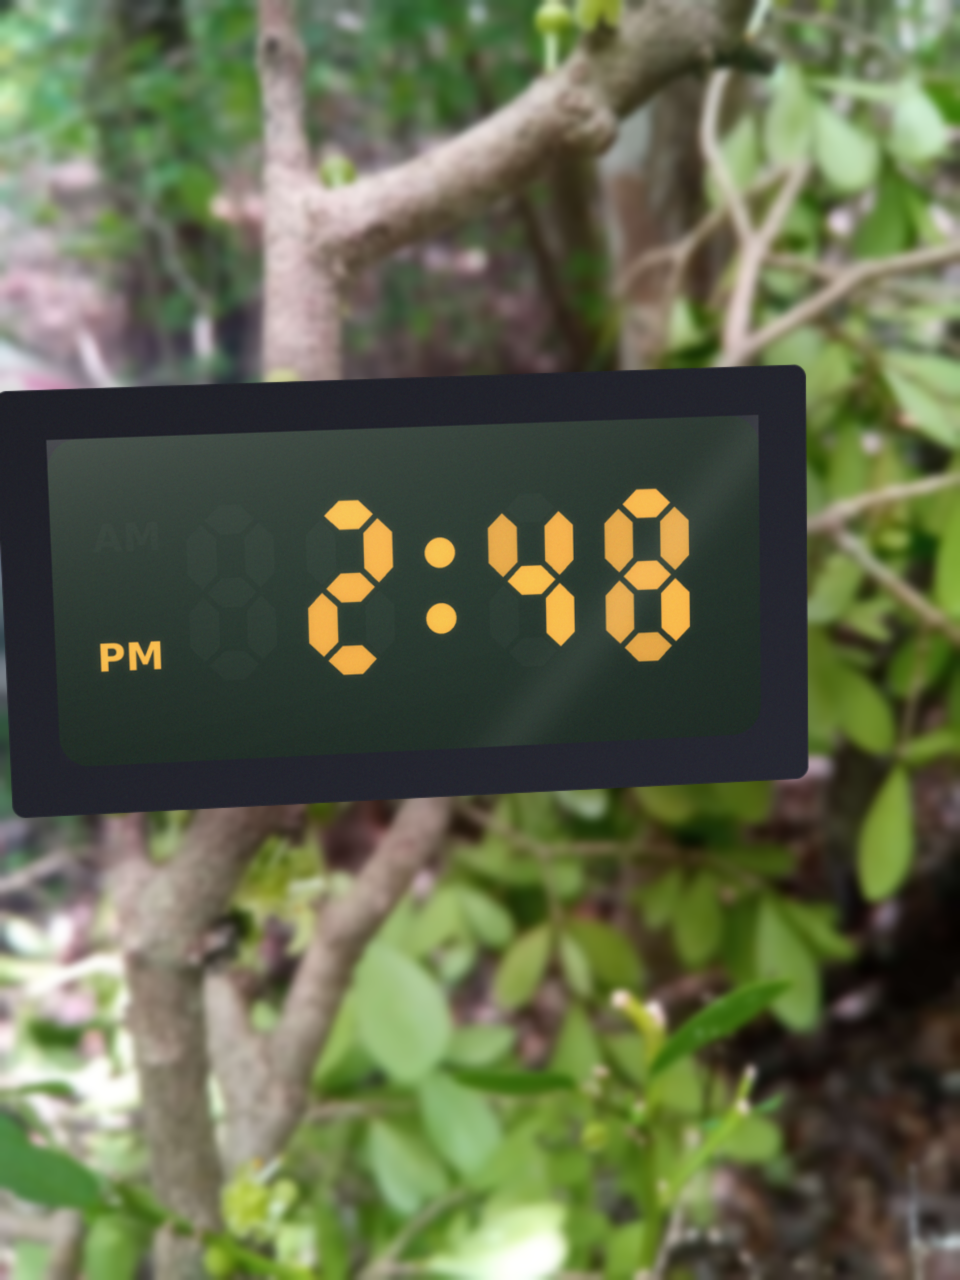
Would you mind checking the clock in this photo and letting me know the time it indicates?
2:48
